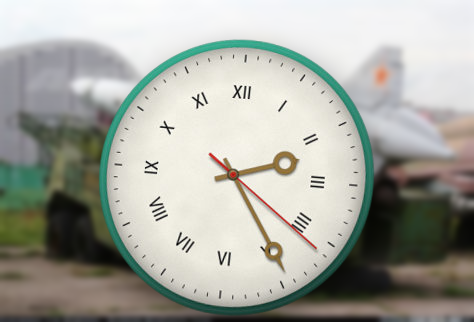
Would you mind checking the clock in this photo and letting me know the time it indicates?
2:24:21
